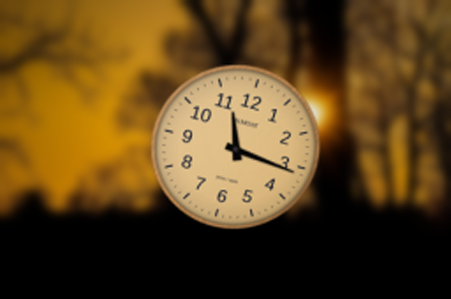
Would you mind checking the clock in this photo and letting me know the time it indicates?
11:16
